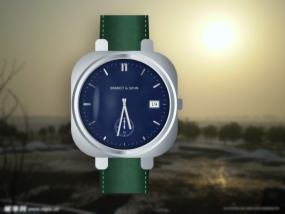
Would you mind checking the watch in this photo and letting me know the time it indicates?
5:32
